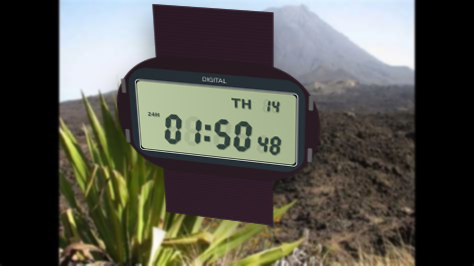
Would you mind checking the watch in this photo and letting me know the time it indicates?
1:50:48
